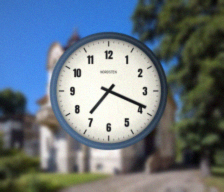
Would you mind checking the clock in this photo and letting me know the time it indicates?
7:19
